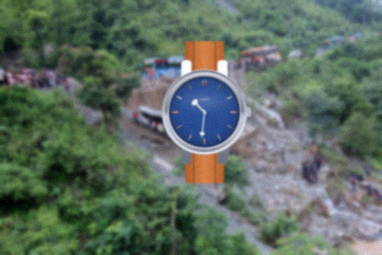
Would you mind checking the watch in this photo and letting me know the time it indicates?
10:31
